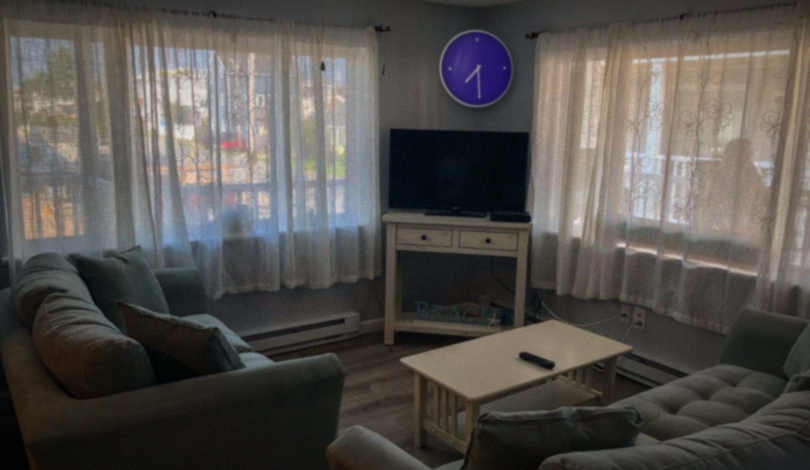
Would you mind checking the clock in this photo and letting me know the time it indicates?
7:30
